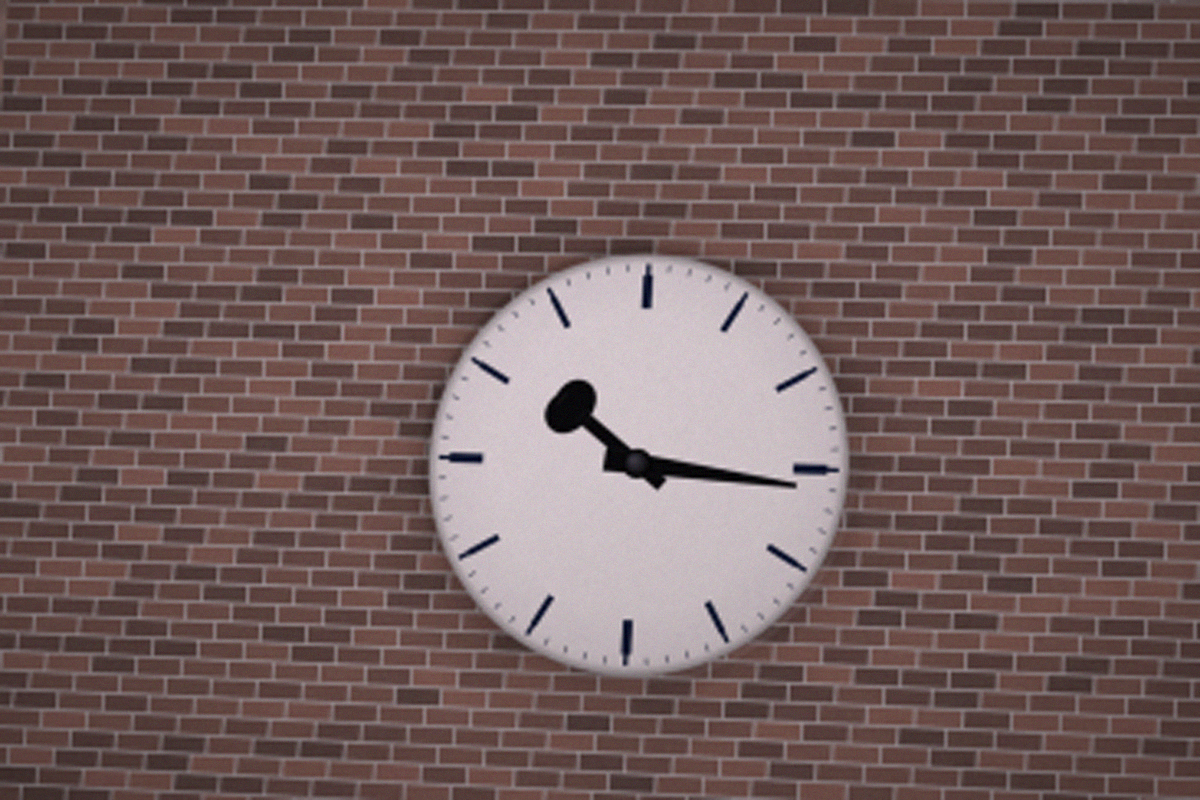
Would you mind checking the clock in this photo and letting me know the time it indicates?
10:16
